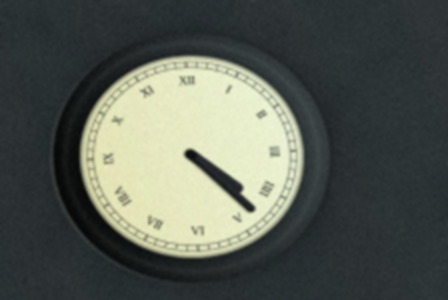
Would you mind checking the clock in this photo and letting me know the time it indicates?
4:23
